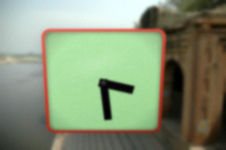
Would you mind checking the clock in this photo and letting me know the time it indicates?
3:29
